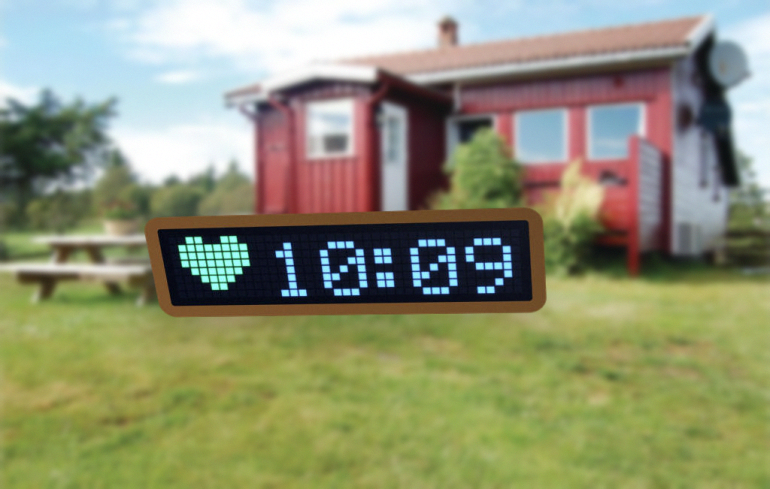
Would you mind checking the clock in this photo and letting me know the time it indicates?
10:09
